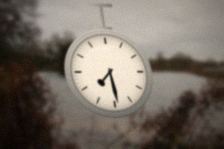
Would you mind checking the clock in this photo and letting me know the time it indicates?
7:29
